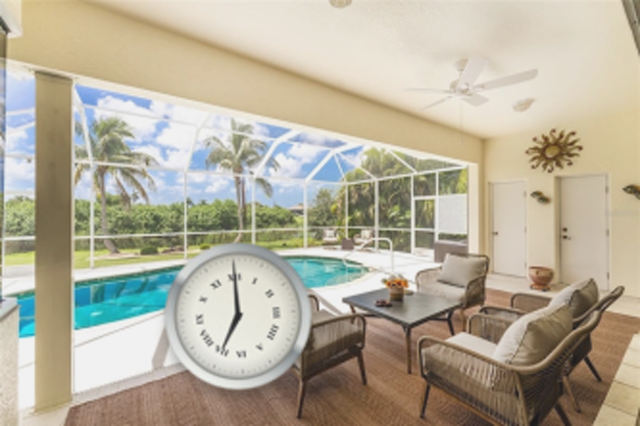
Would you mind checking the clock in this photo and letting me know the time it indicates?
7:00
